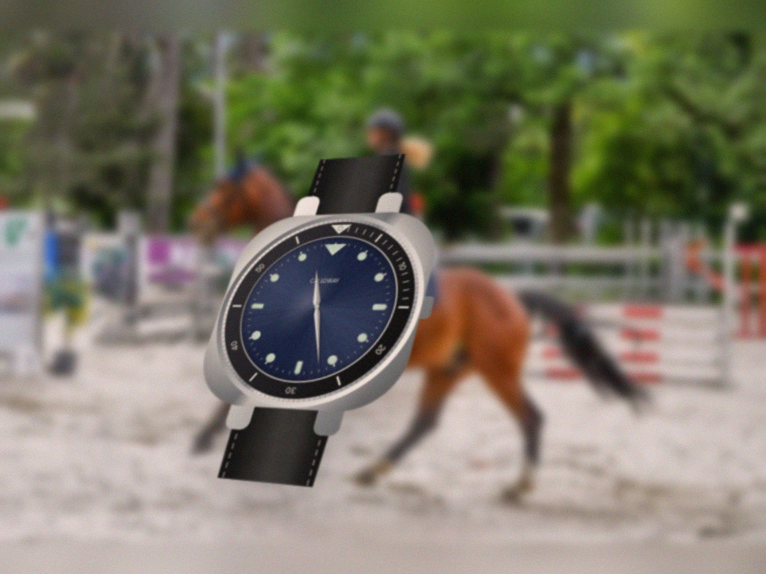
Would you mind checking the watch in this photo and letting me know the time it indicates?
11:27
